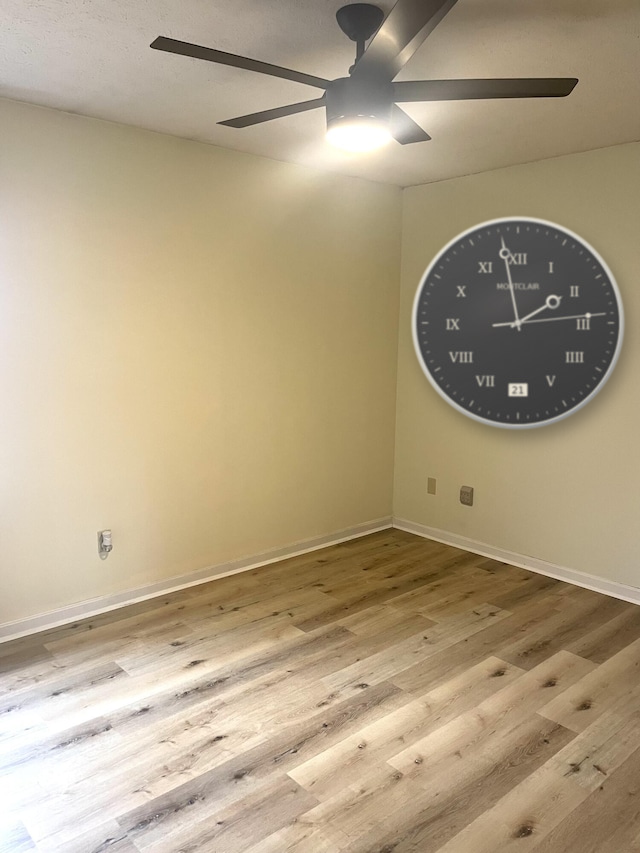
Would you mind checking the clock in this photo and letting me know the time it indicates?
1:58:14
